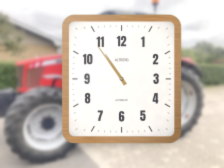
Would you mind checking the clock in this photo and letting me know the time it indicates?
10:54
